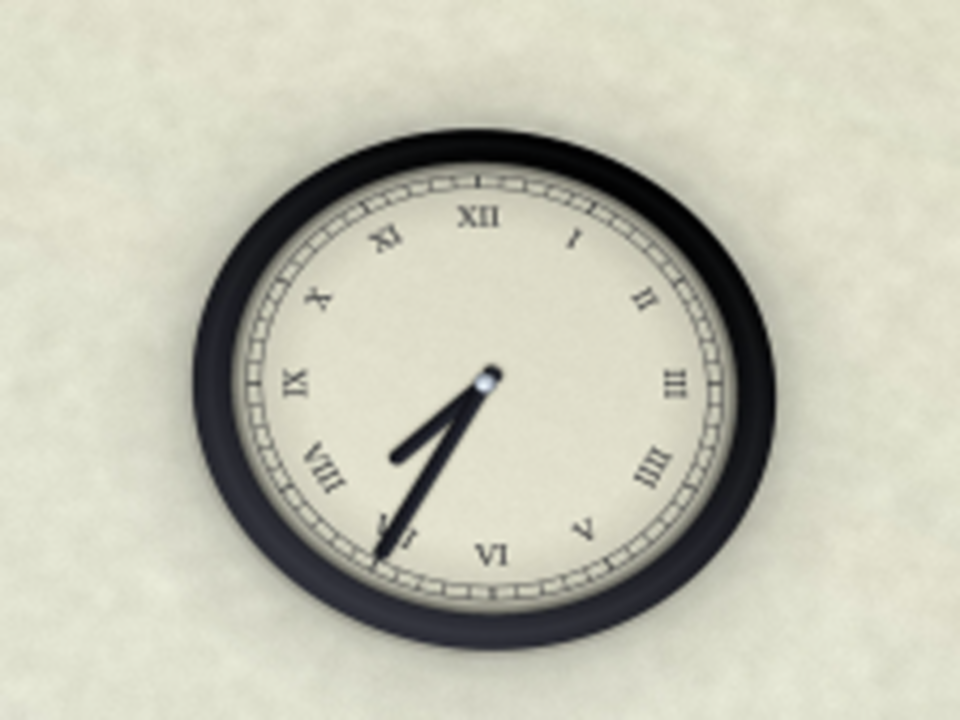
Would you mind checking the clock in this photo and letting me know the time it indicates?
7:35
